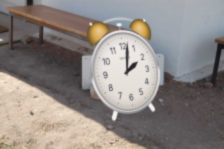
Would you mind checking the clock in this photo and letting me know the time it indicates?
2:02
